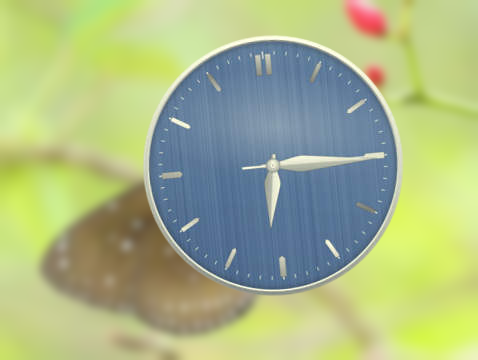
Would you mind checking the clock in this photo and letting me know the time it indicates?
6:15:15
